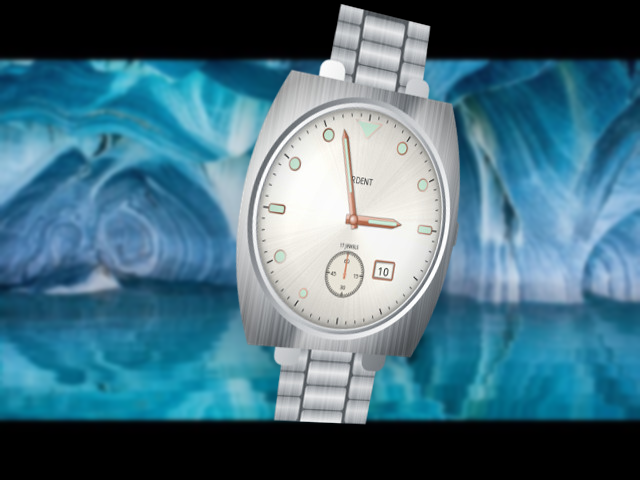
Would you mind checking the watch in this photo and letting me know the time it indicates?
2:57
